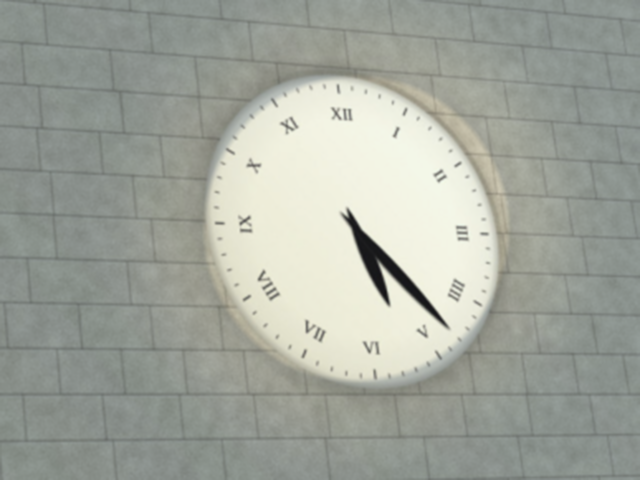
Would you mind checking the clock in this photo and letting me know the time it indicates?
5:23
